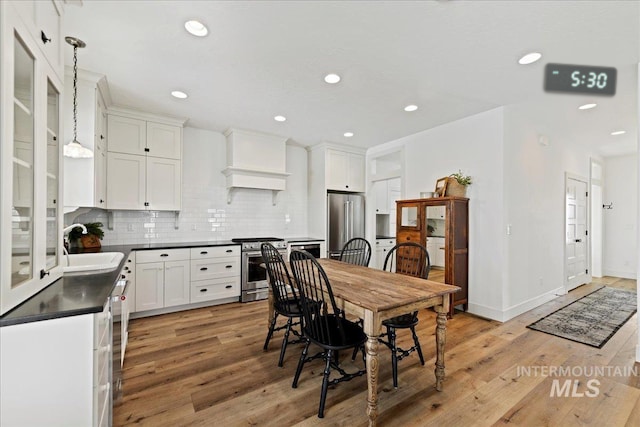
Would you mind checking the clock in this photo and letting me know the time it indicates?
5:30
